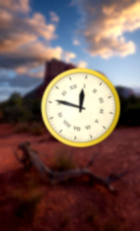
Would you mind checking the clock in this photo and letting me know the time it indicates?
12:51
